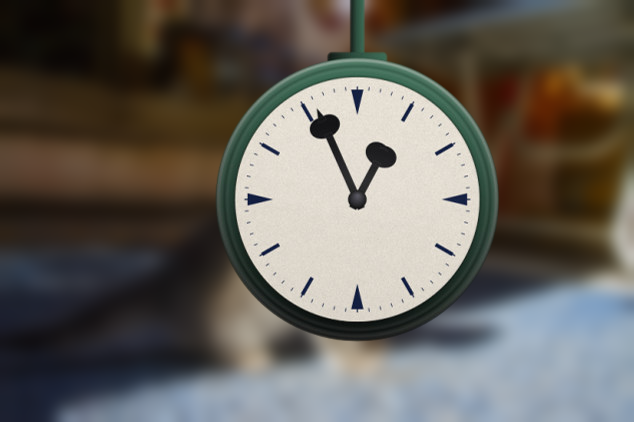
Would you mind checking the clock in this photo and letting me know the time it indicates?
12:56
